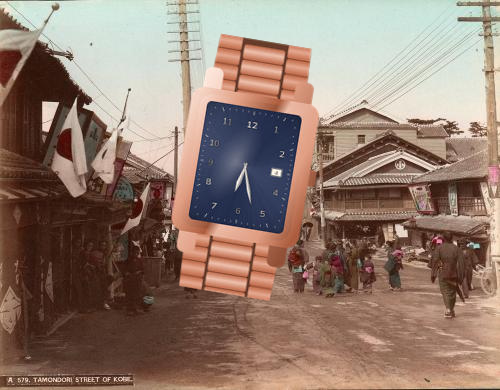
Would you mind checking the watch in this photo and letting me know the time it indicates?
6:27
